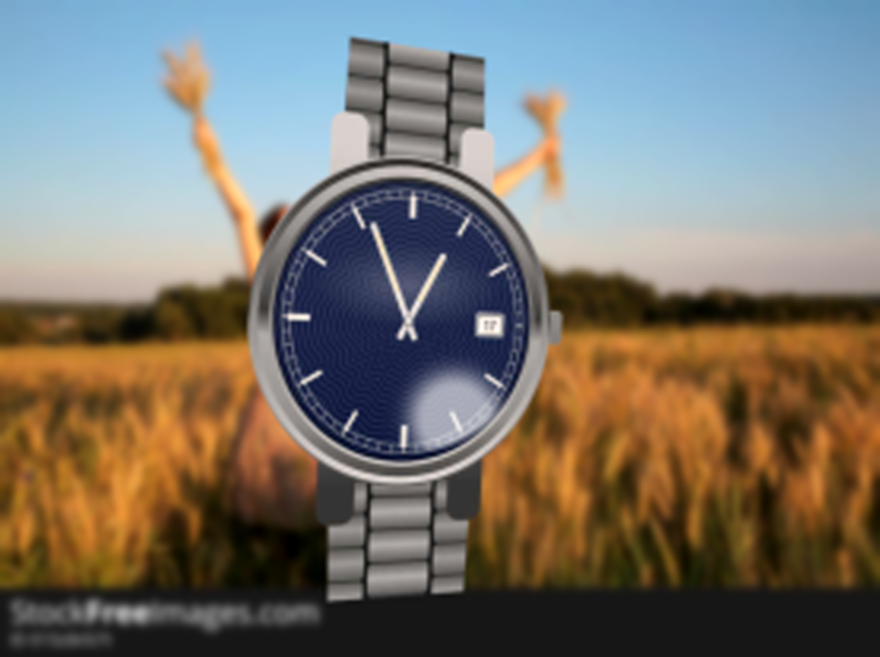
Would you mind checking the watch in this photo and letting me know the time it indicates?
12:56
